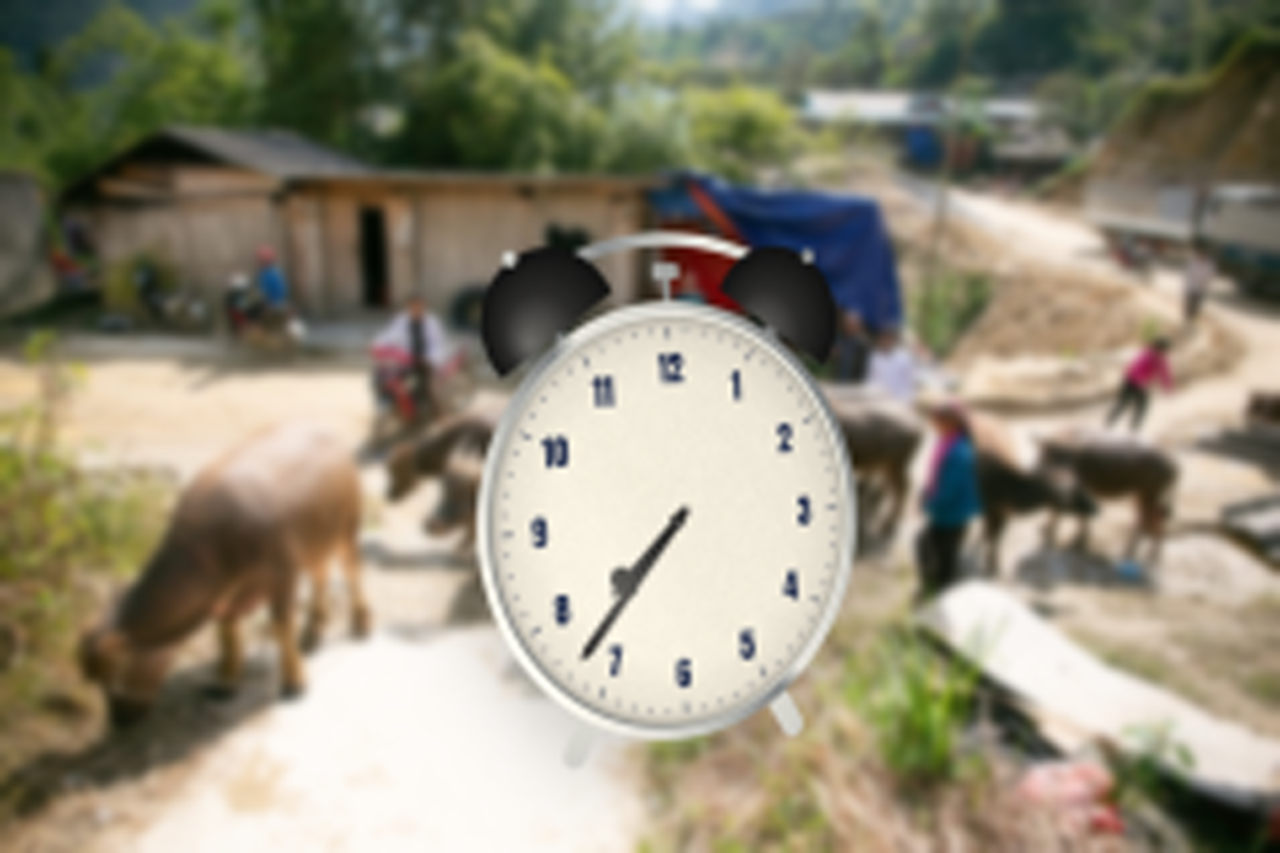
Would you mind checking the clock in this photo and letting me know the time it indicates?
7:37
